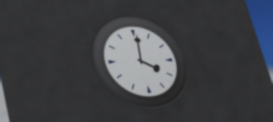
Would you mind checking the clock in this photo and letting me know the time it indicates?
4:01
